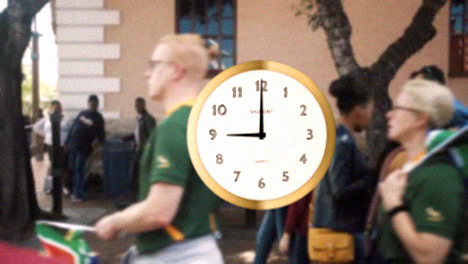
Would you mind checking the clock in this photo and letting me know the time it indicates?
9:00
